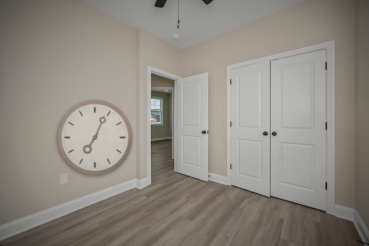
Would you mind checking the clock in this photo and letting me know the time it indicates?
7:04
